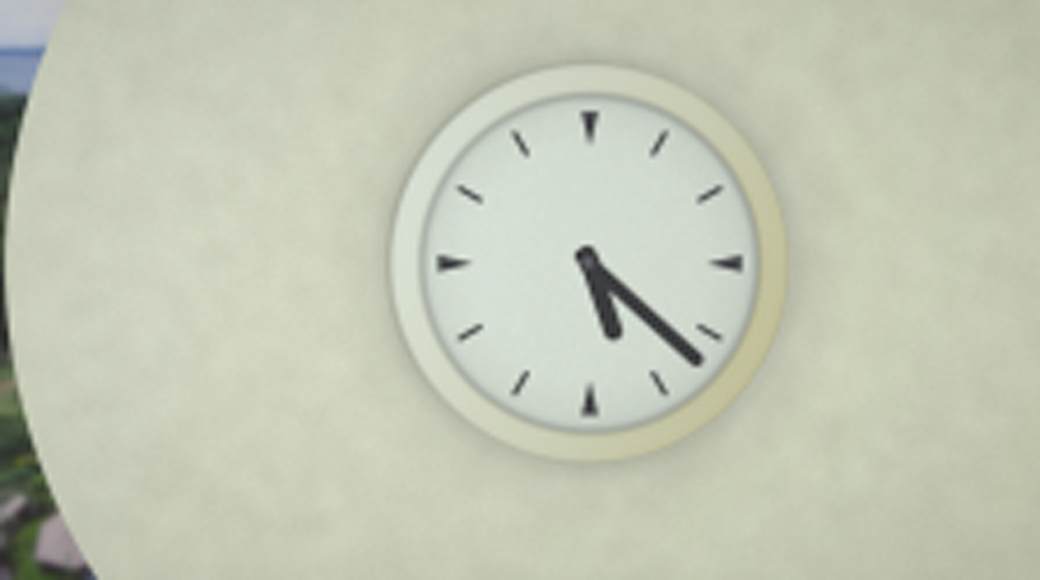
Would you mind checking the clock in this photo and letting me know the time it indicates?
5:22
